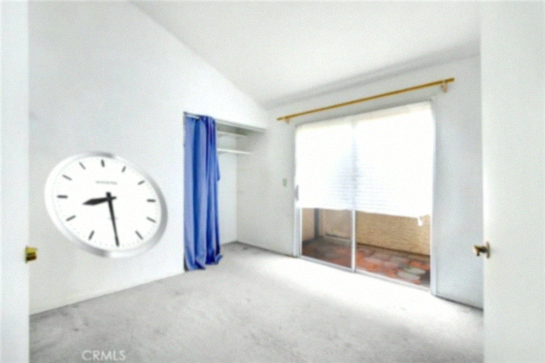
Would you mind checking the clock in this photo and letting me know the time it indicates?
8:30
